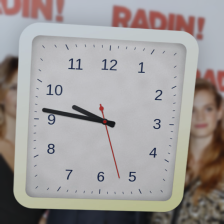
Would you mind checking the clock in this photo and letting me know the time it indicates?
9:46:27
